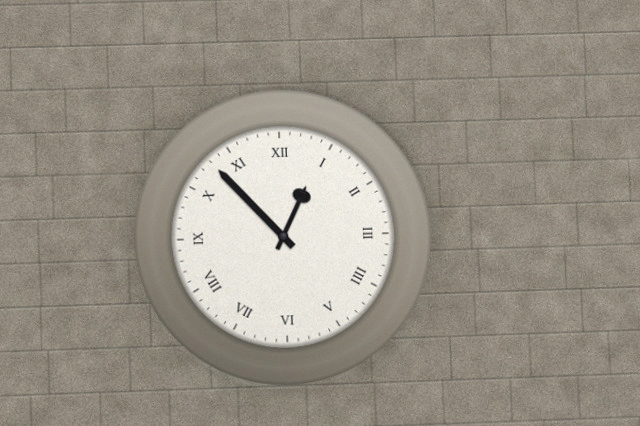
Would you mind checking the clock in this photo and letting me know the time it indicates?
12:53
